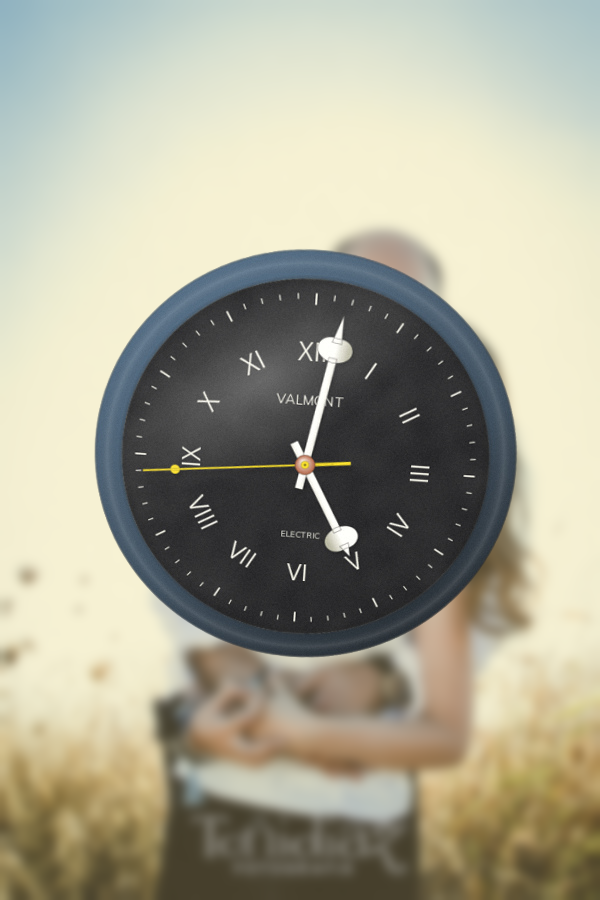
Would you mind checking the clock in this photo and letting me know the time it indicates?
5:01:44
